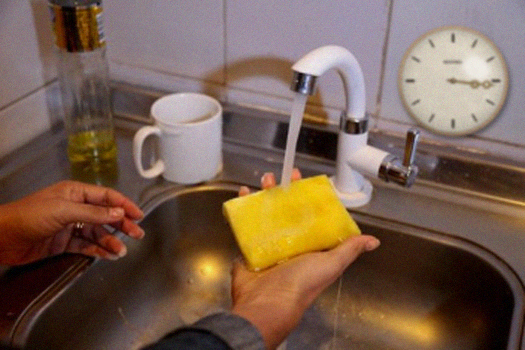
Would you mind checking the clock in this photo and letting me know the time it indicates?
3:16
